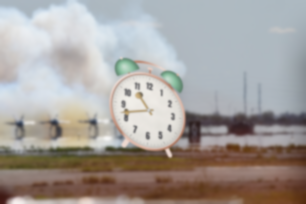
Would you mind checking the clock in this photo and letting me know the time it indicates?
10:42
